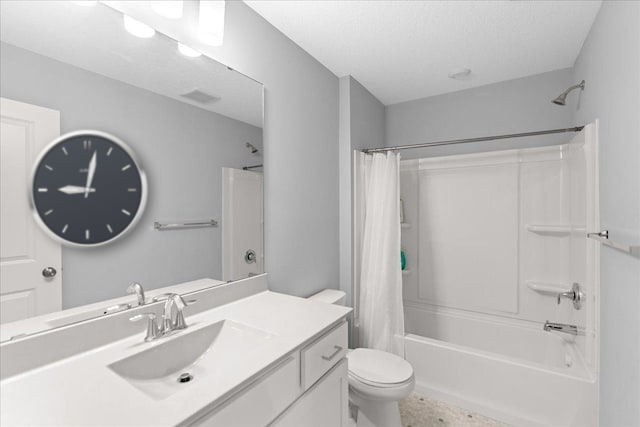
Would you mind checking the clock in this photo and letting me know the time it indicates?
9:02
